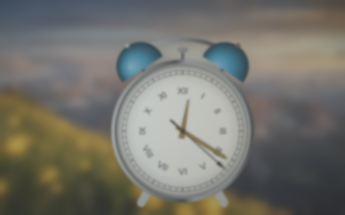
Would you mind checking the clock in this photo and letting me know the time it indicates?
12:20:22
